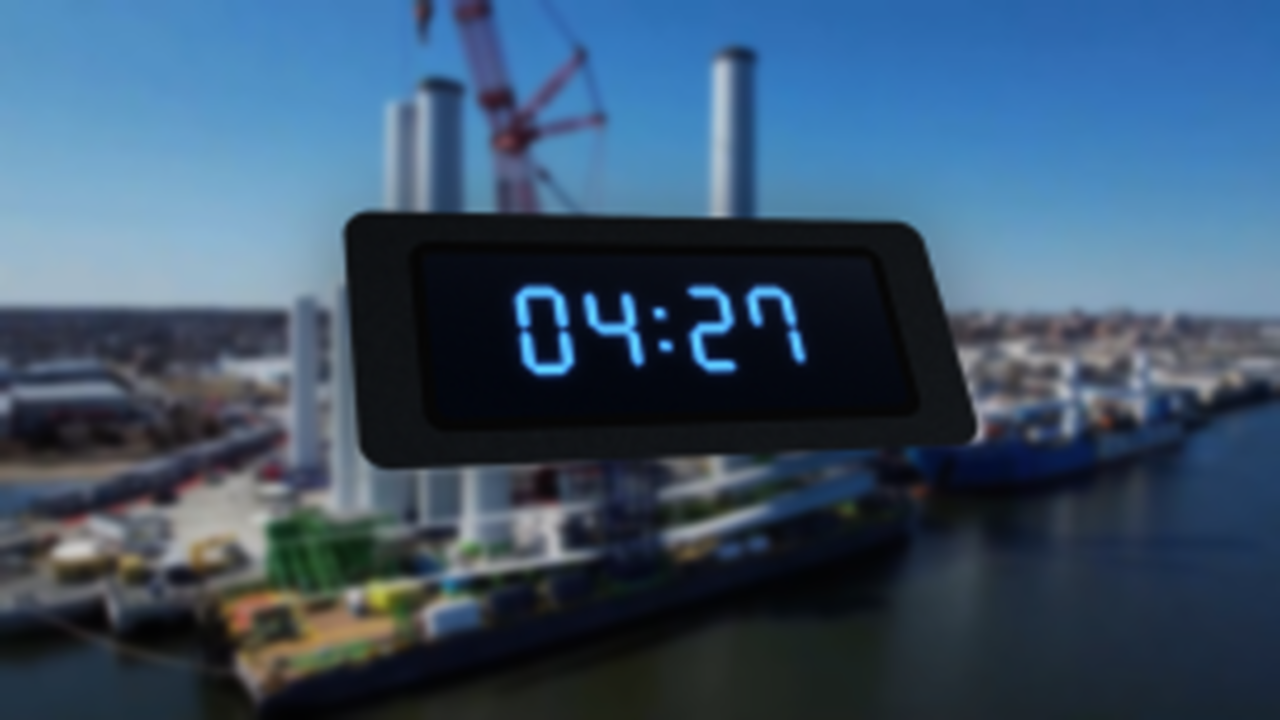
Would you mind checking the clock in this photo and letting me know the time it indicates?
4:27
